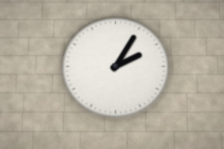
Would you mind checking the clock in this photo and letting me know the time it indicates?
2:05
